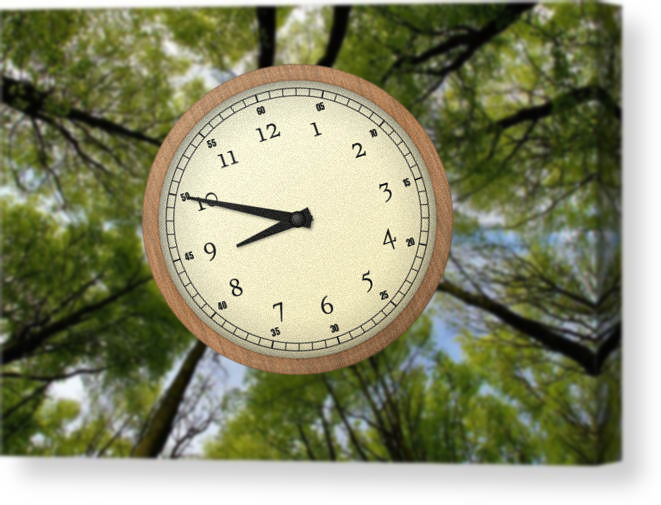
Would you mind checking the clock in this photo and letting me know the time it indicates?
8:50
